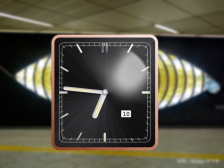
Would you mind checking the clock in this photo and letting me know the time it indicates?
6:46
